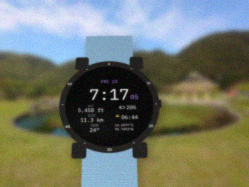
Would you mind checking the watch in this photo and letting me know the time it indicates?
7:17
